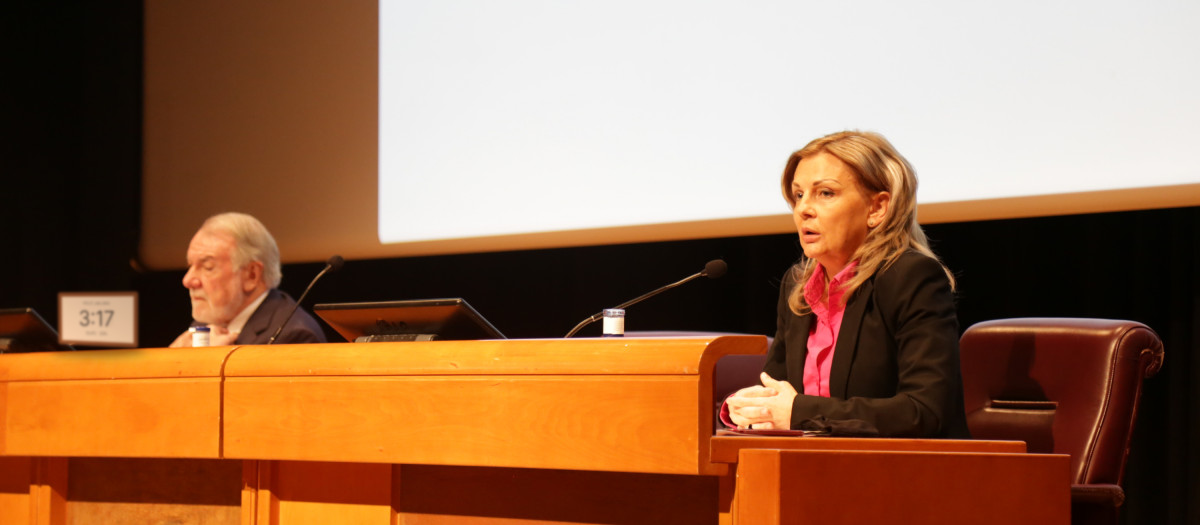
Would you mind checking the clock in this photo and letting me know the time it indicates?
3:17
